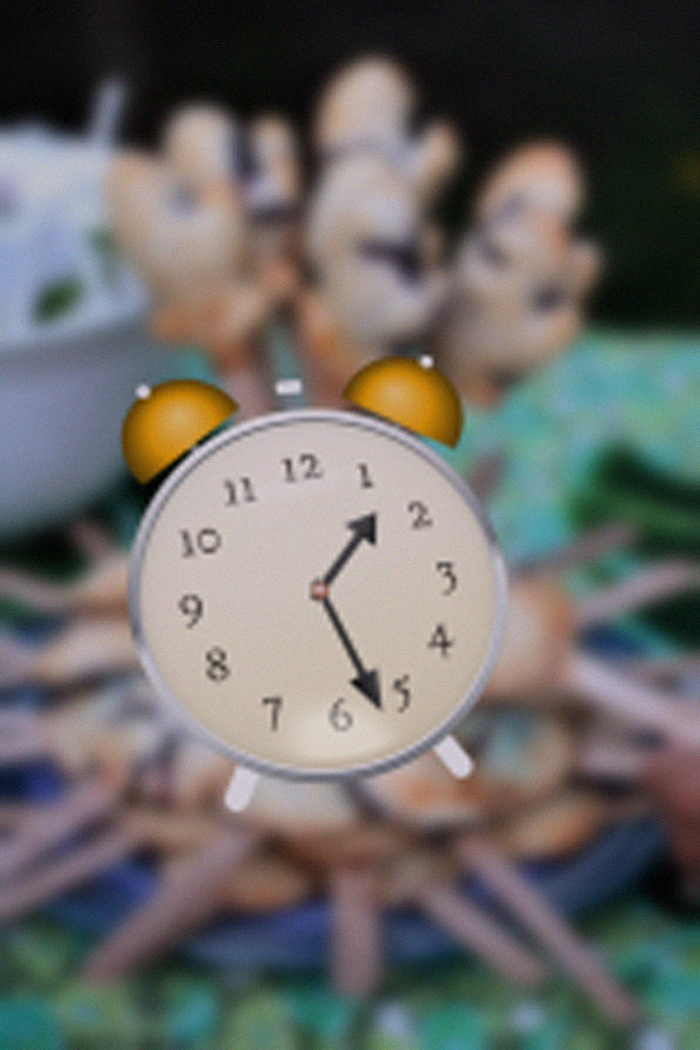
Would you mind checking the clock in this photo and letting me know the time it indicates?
1:27
